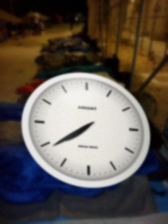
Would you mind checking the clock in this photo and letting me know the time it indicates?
7:39
